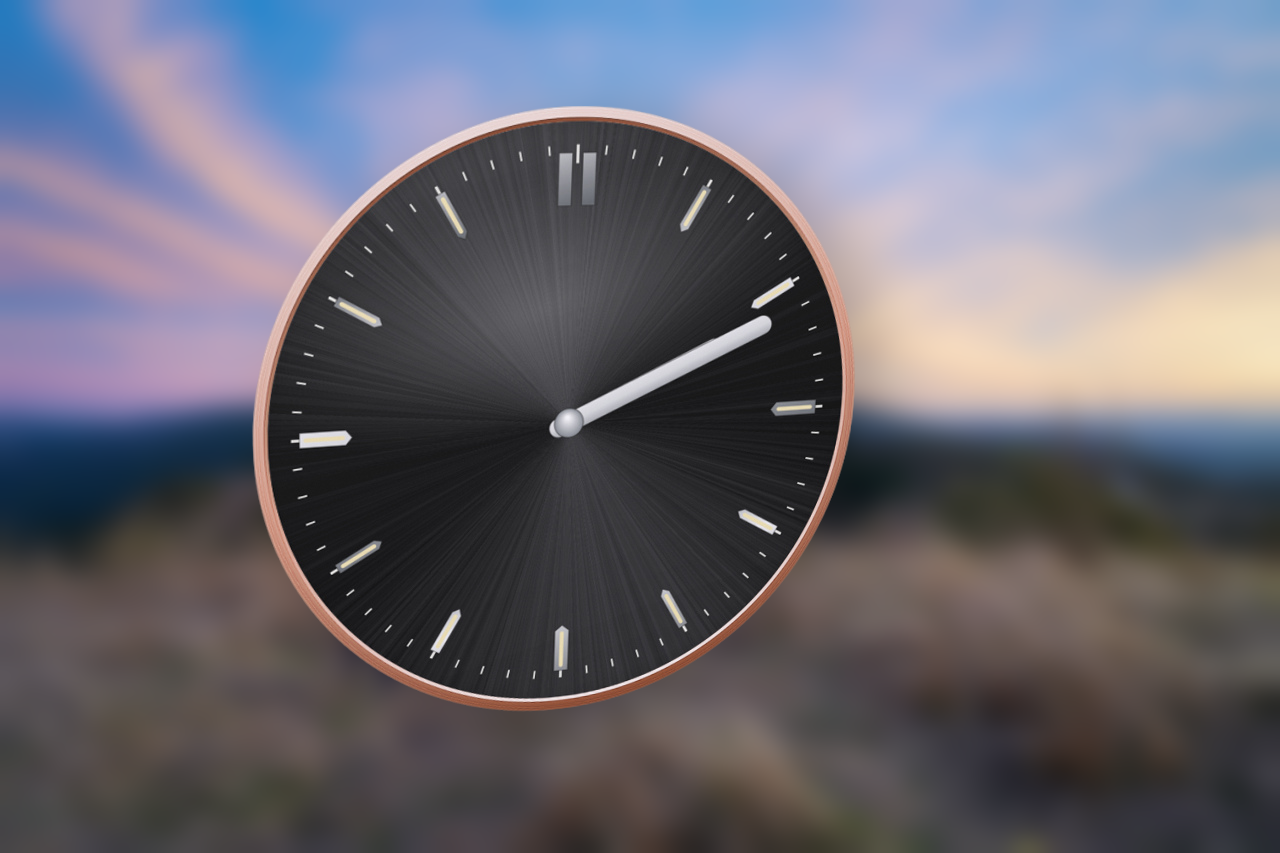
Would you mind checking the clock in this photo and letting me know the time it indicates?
2:11
